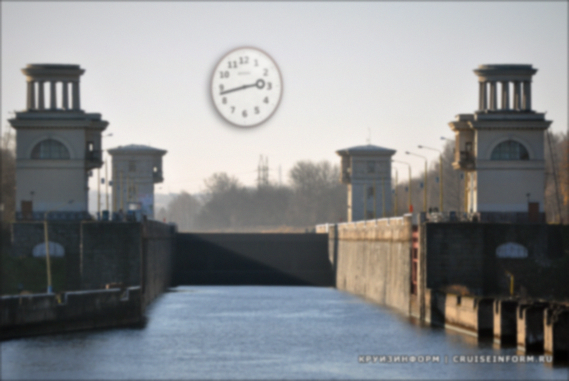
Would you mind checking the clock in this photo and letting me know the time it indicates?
2:43
